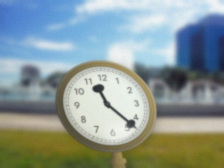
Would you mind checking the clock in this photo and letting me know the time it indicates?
11:23
